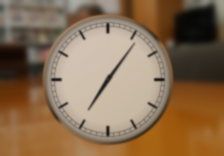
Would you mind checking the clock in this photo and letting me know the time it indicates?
7:06
